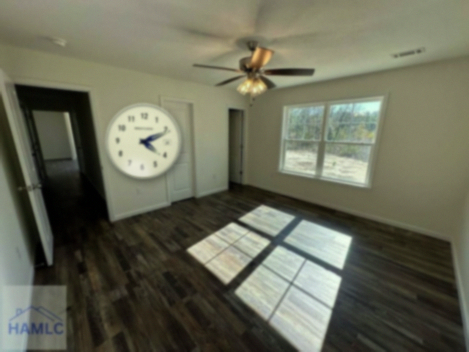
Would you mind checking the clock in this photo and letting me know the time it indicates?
4:11
